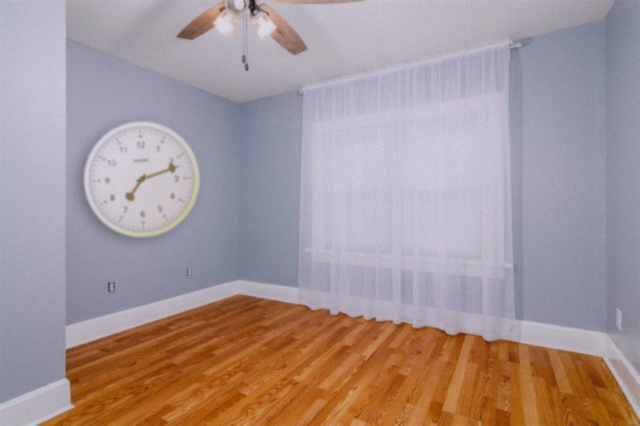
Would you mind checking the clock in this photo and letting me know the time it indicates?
7:12
